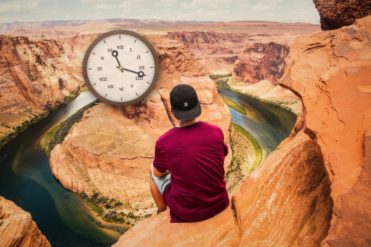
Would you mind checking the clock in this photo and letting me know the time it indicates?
11:18
